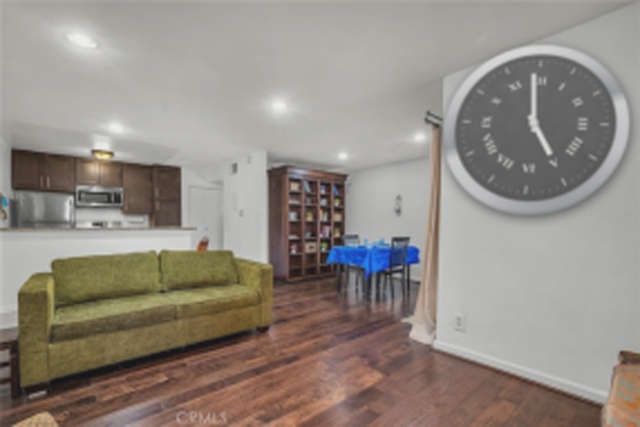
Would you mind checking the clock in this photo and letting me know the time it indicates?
4:59
